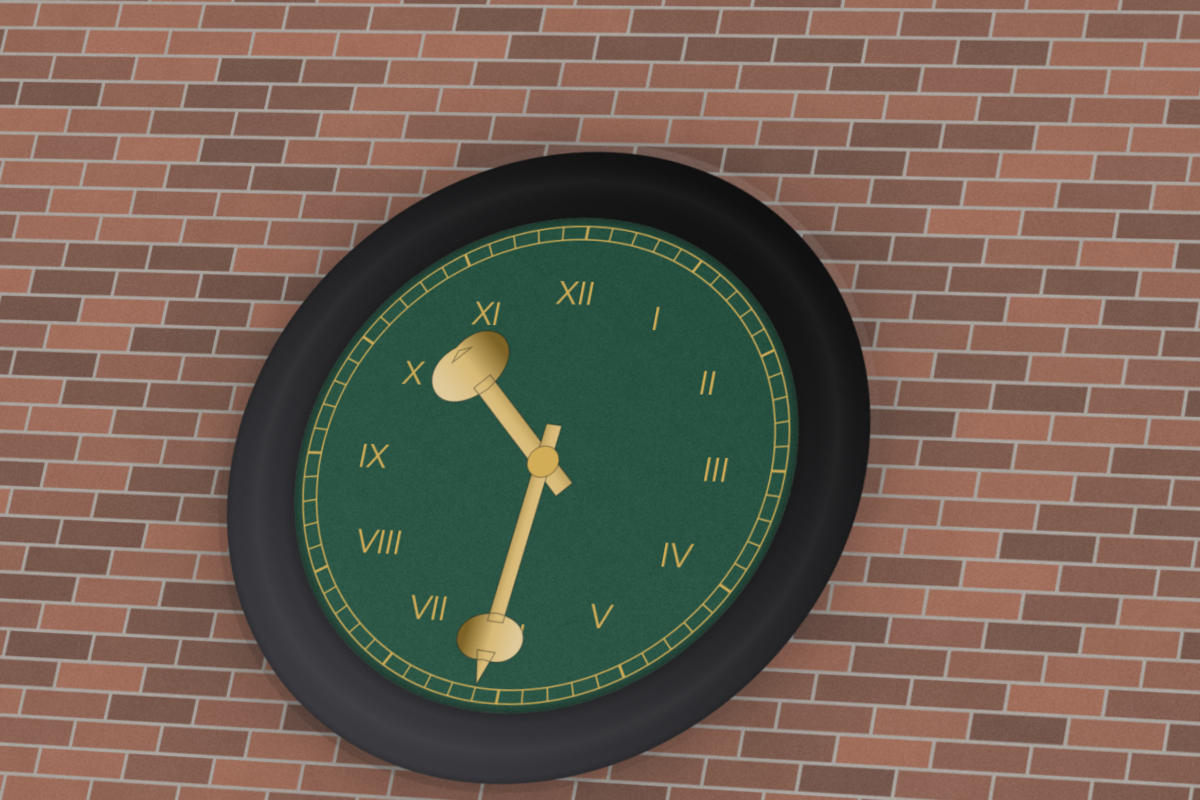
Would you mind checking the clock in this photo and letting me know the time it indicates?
10:31
